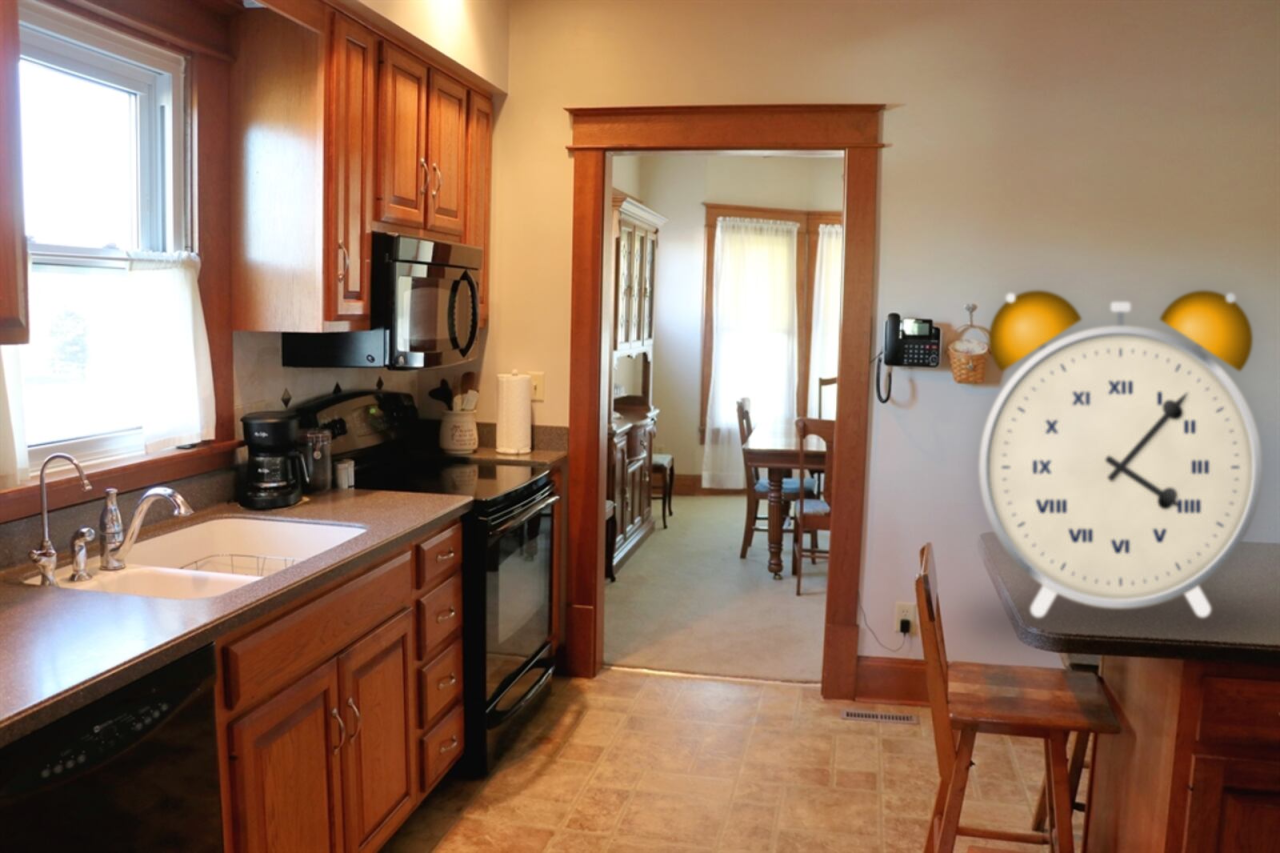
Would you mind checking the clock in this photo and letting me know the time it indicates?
4:07
